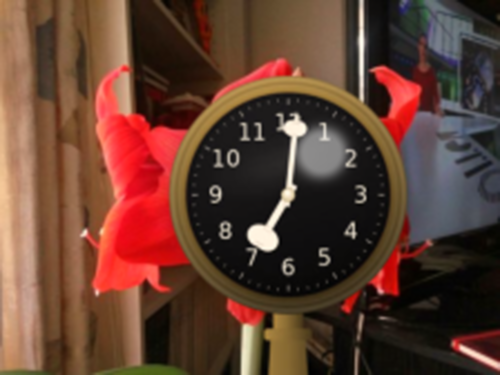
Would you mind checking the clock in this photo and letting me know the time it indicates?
7:01
